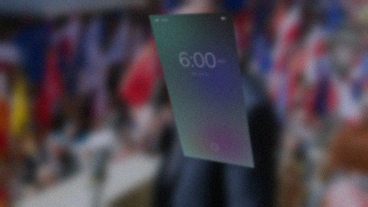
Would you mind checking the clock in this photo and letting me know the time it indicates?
6:00
